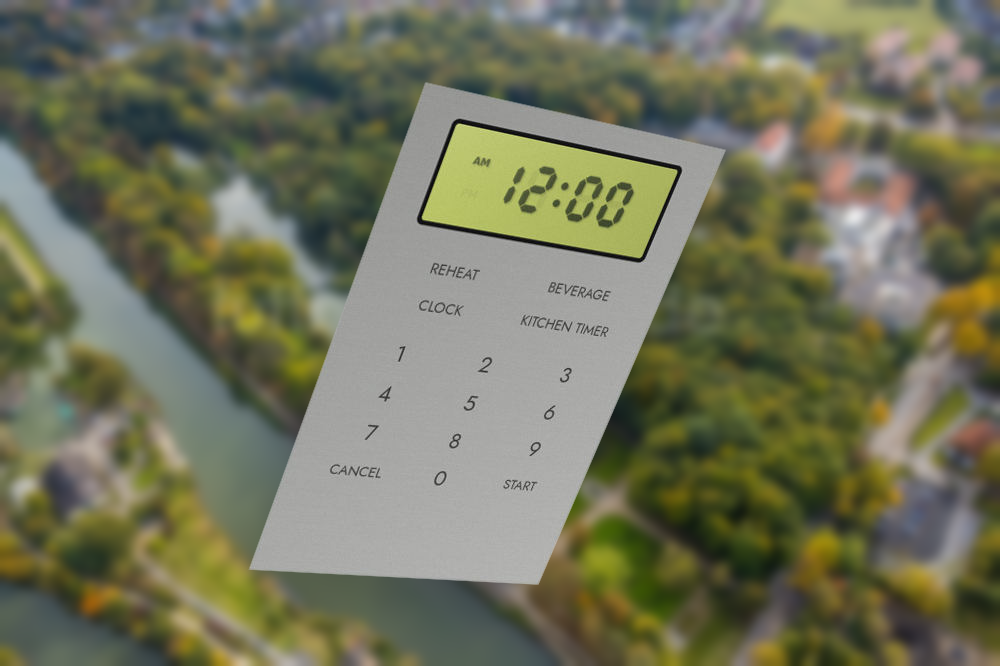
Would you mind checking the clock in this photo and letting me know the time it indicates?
12:00
